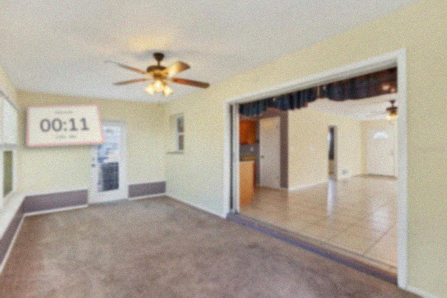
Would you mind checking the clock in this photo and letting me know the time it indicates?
0:11
